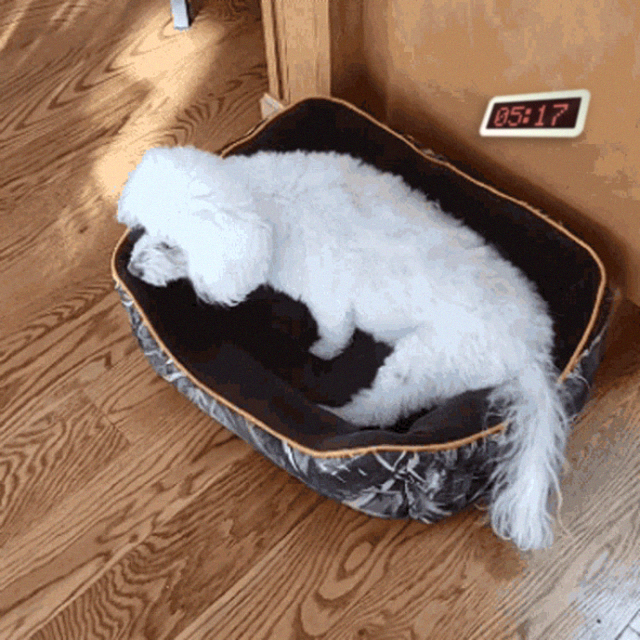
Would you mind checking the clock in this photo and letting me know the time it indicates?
5:17
